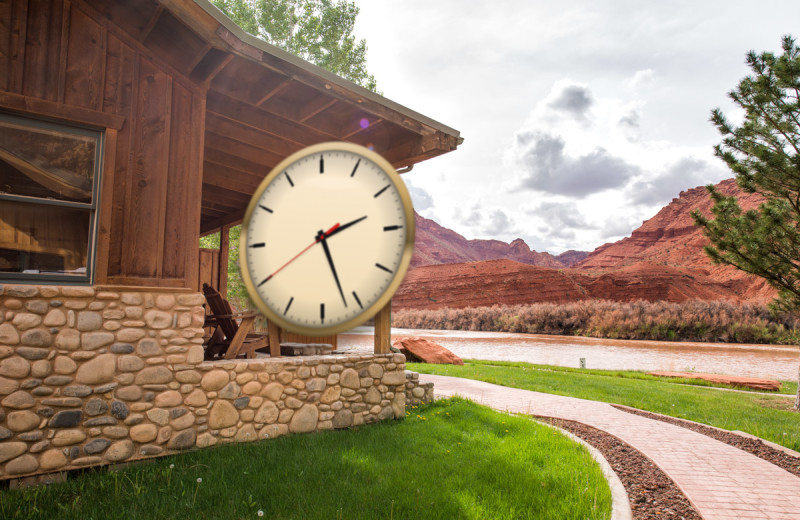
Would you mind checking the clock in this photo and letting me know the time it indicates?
2:26:40
